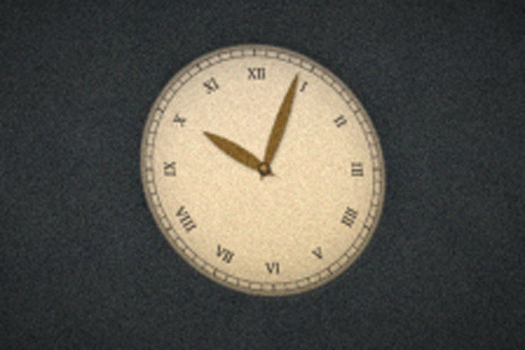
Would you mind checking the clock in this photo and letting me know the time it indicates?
10:04
